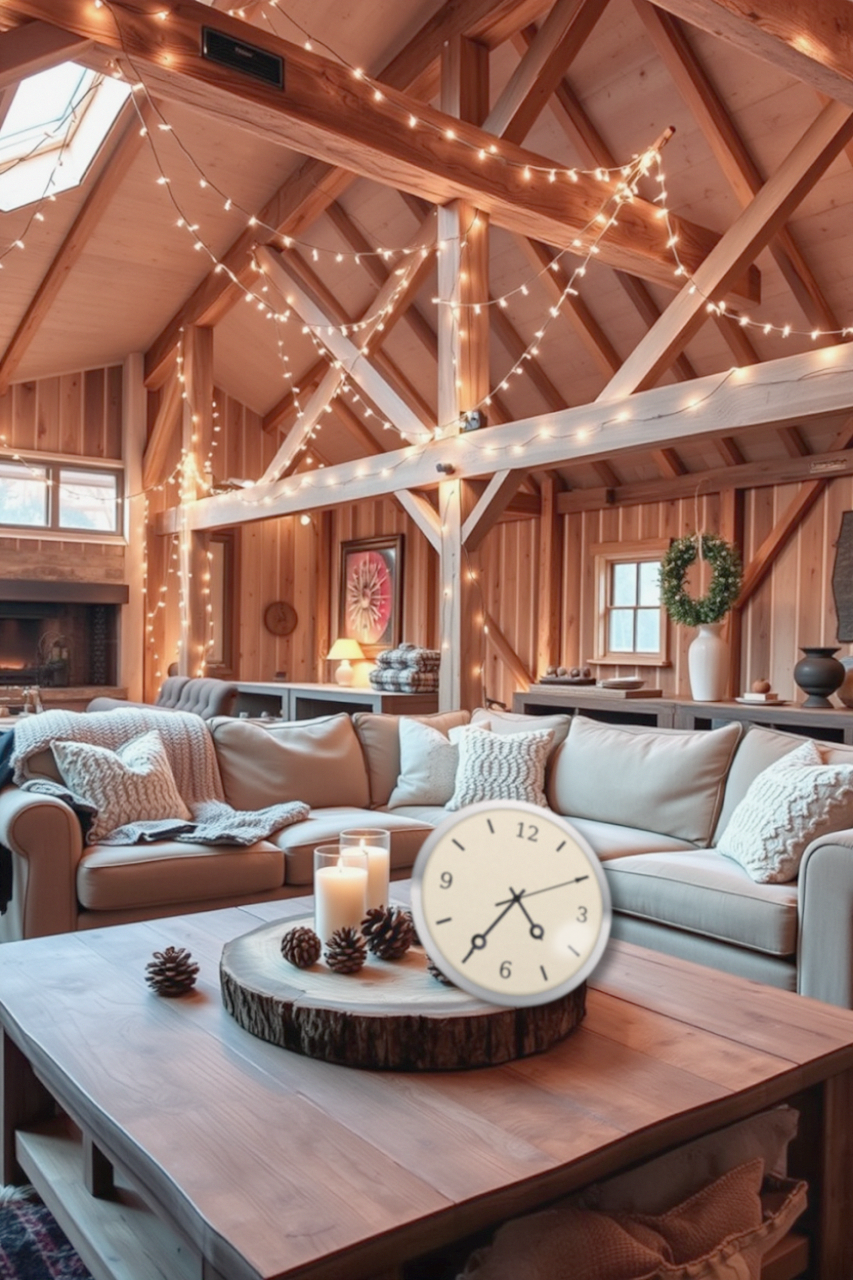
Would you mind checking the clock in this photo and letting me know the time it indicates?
4:35:10
